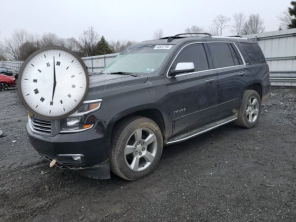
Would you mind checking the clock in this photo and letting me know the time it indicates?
5:58
